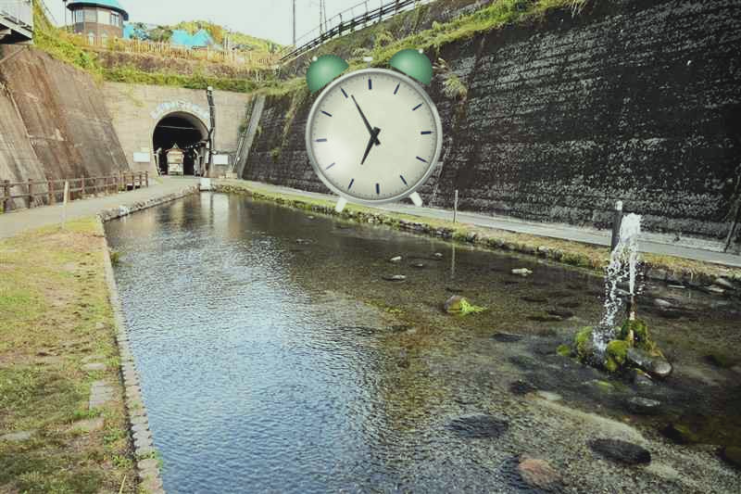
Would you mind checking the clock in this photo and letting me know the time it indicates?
6:56
